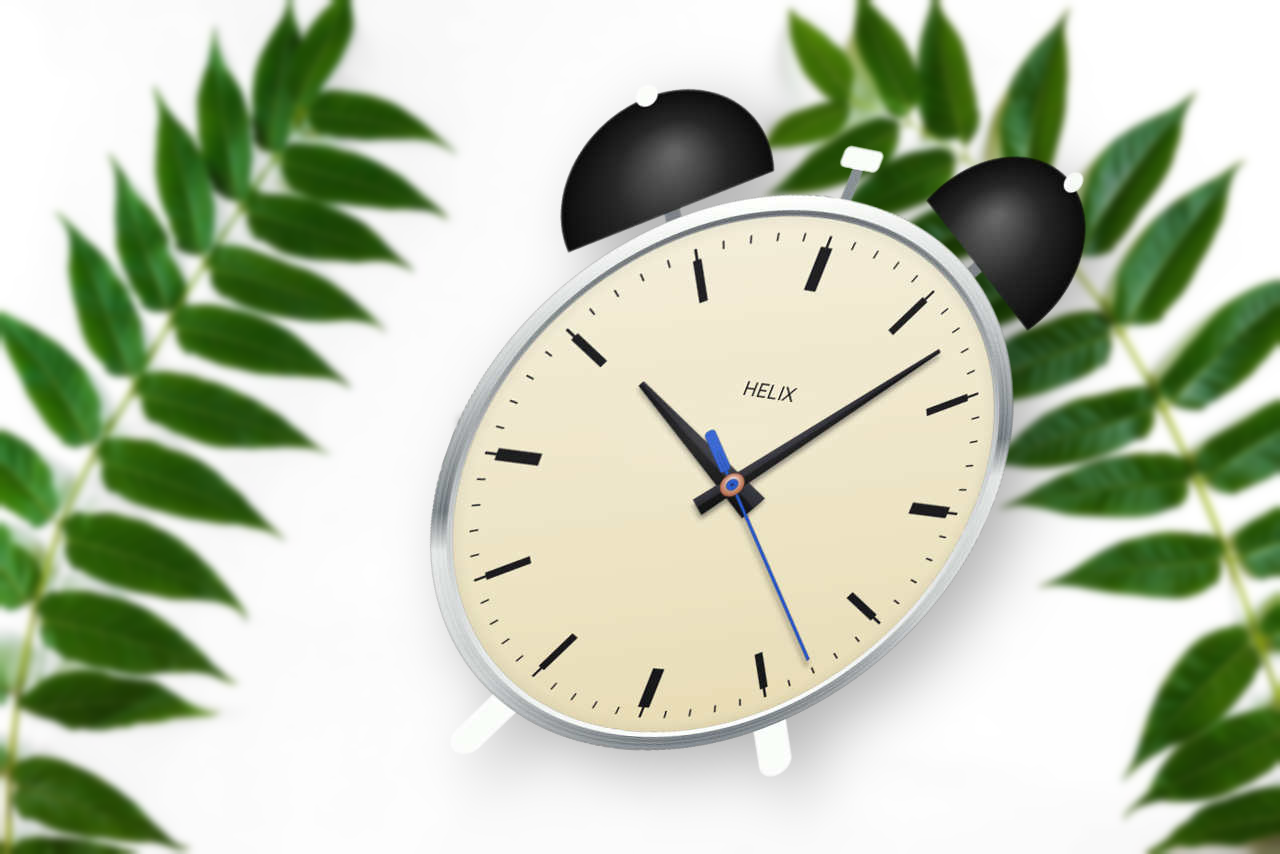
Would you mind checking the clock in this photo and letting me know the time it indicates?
10:07:23
